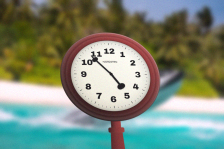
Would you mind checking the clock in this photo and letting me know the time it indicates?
4:53
